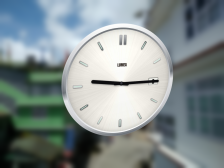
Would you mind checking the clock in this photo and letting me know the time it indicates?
9:15
